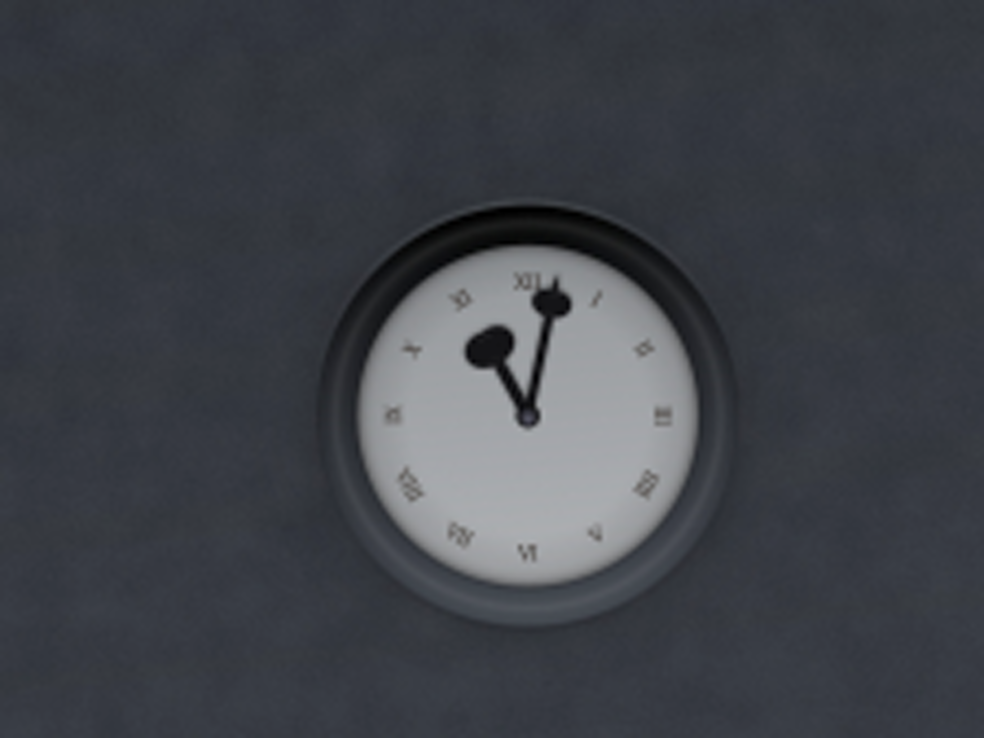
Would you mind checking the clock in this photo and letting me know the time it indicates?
11:02
